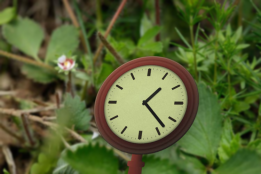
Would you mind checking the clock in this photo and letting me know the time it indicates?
1:23
